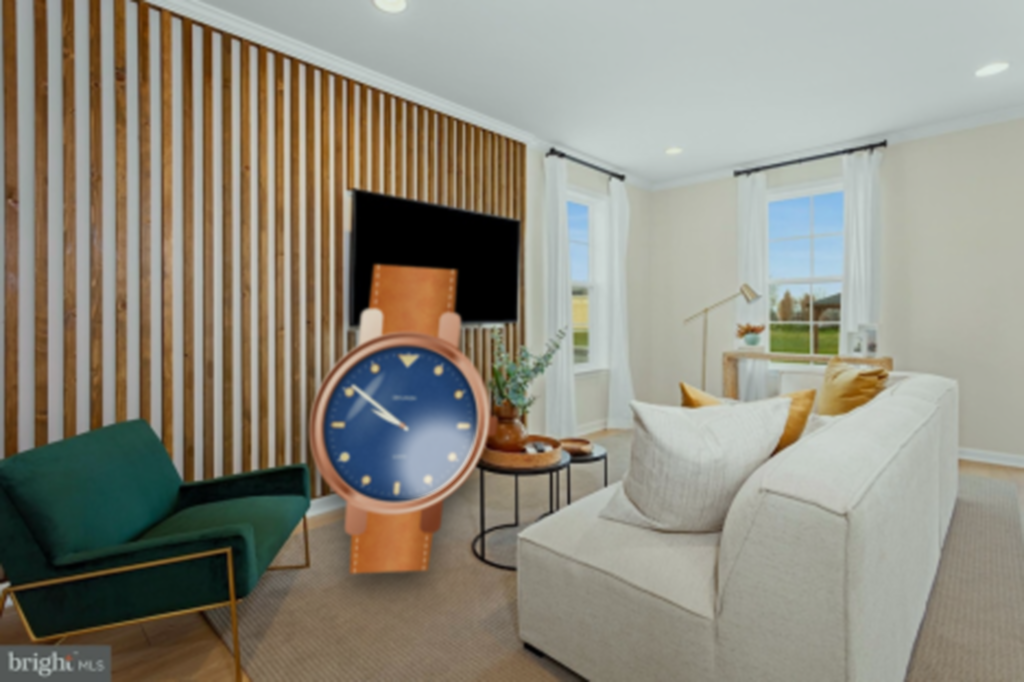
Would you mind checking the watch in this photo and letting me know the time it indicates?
9:51
